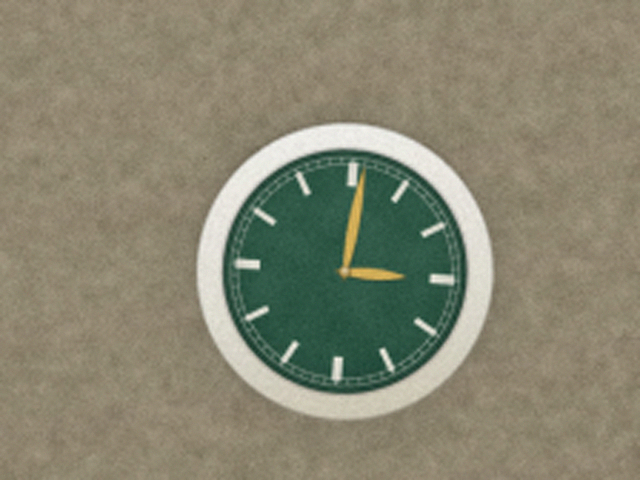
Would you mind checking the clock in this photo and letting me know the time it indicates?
3:01
